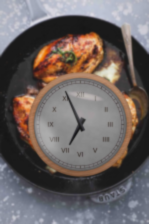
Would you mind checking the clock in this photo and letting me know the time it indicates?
6:56
